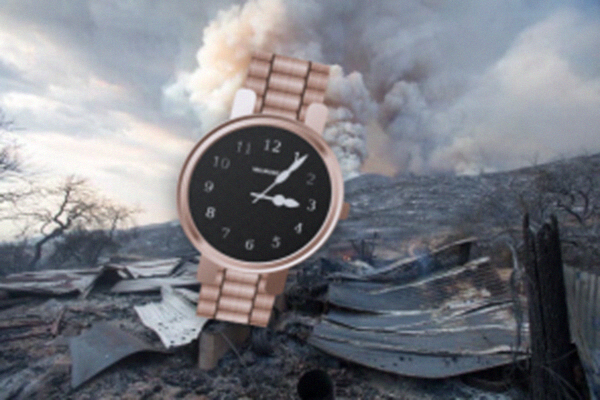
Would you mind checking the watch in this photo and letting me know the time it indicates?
3:06
